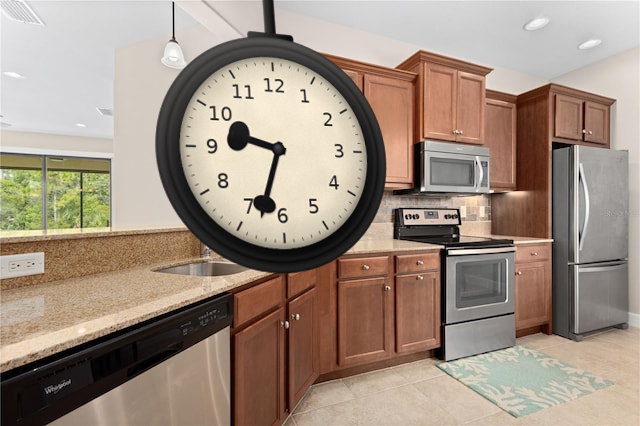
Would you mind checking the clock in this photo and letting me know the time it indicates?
9:33
